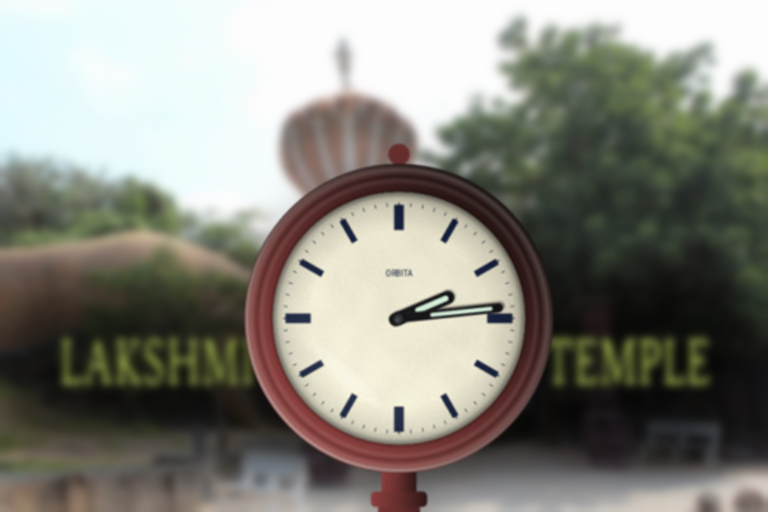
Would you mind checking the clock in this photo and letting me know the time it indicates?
2:14
